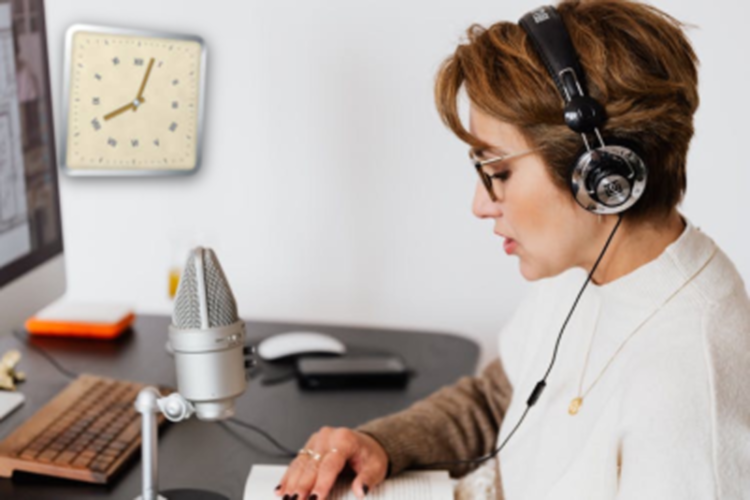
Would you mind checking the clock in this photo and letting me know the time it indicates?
8:03
